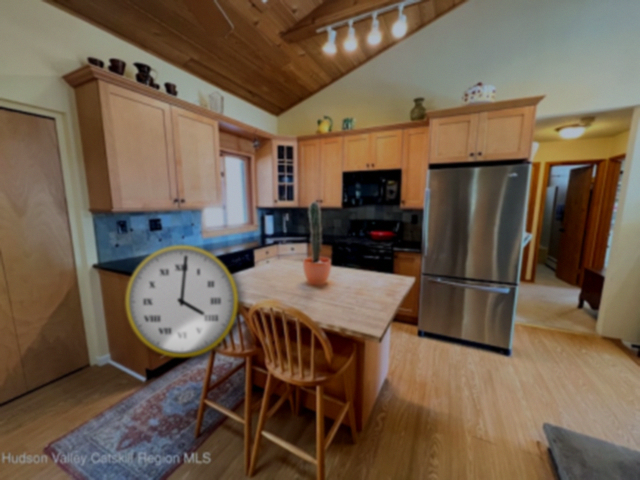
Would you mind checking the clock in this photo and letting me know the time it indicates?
4:01
